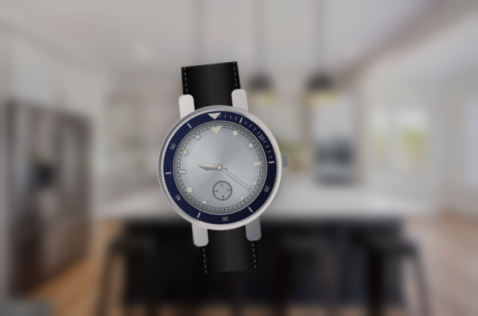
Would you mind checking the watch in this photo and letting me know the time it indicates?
9:22
